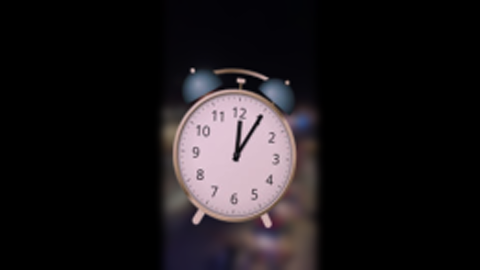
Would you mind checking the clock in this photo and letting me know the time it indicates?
12:05
